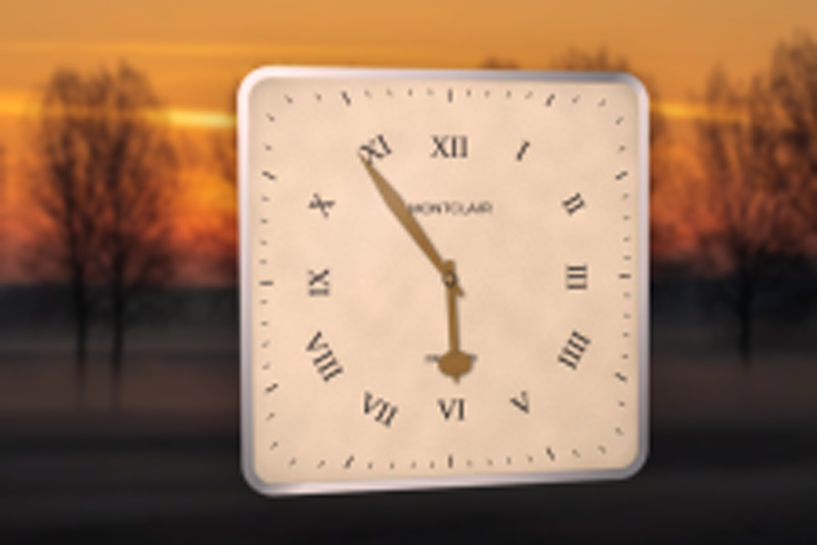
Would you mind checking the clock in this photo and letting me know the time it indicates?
5:54
